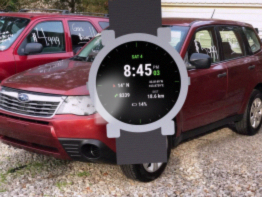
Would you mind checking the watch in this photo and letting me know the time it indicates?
8:45
